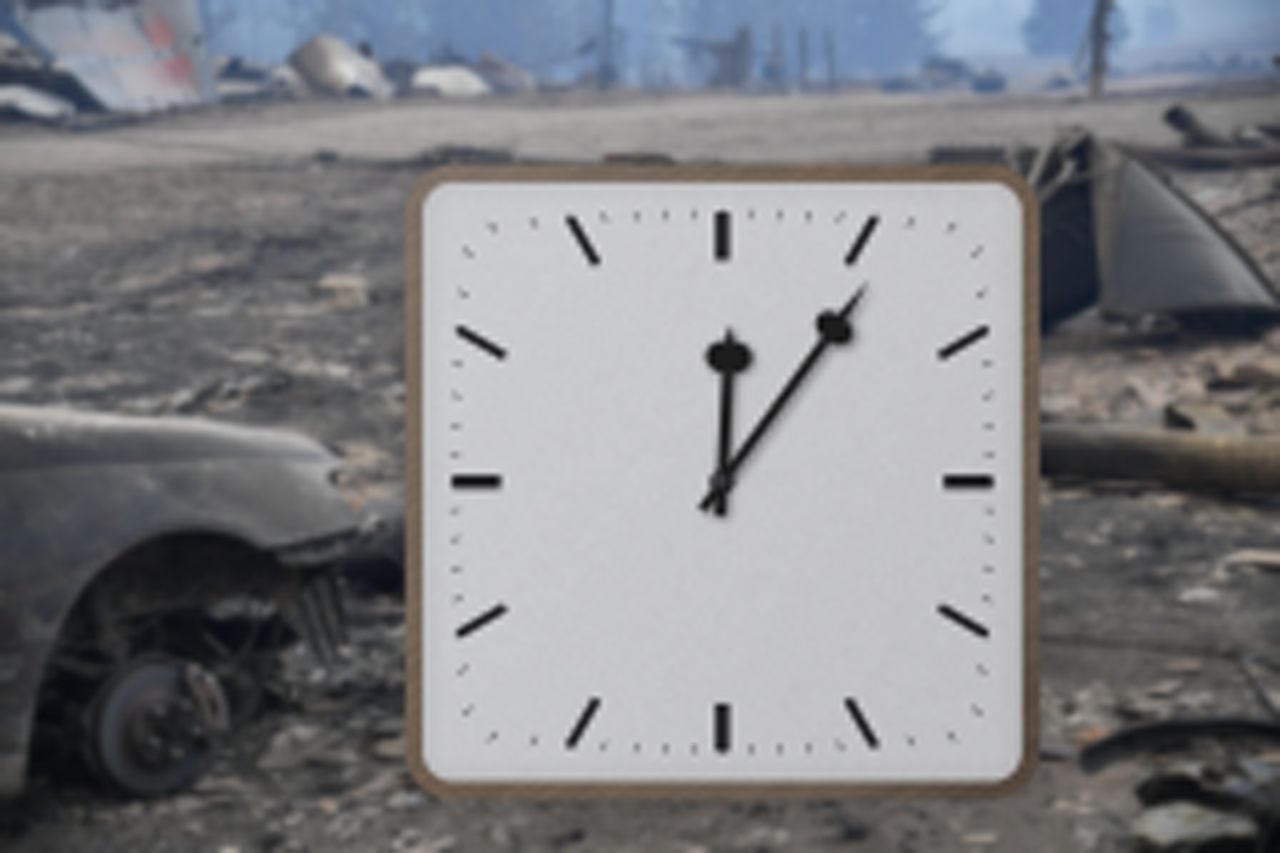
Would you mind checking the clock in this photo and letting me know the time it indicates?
12:06
